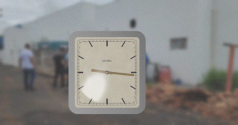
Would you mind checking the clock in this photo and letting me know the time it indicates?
9:16
